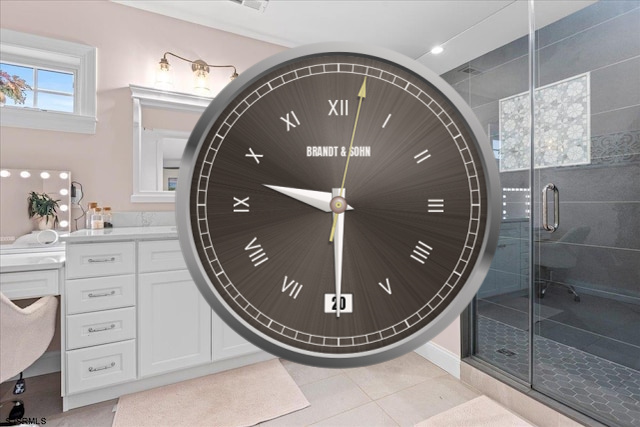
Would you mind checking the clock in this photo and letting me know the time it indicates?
9:30:02
